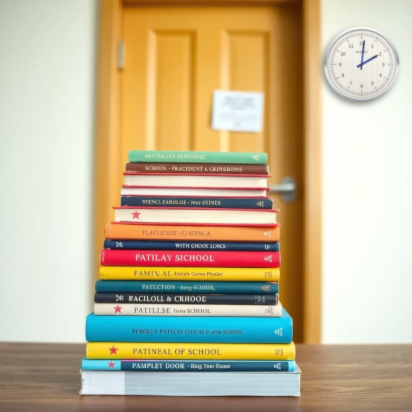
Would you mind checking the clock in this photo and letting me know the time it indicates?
2:01
